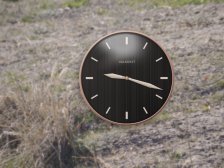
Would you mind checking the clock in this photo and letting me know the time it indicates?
9:18
